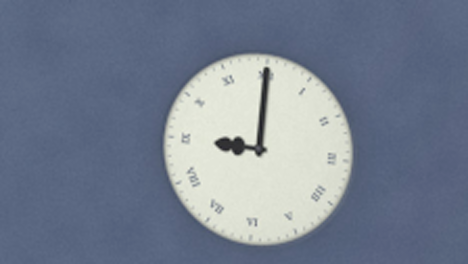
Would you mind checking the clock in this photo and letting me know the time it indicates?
9:00
